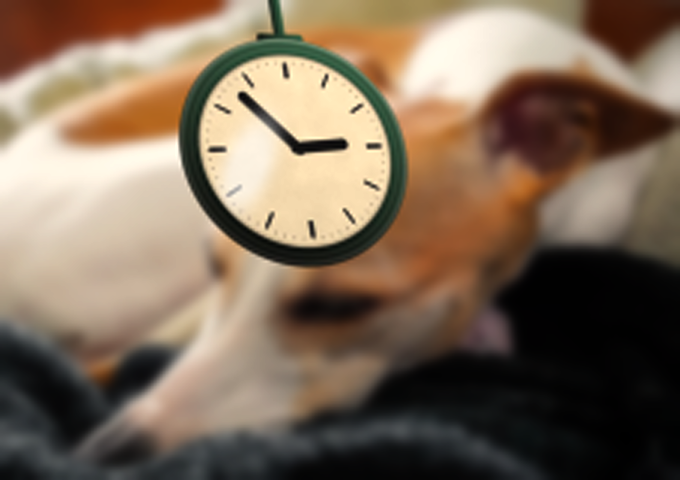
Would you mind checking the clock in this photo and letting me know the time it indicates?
2:53
